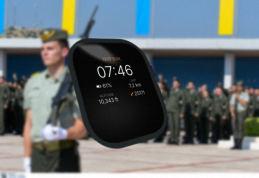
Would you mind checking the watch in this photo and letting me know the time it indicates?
7:46
